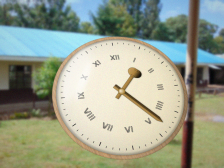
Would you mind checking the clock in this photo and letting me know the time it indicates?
1:23
